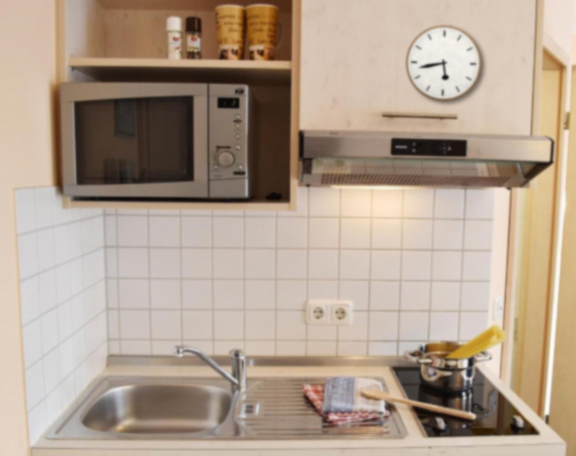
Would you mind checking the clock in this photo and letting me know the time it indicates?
5:43
